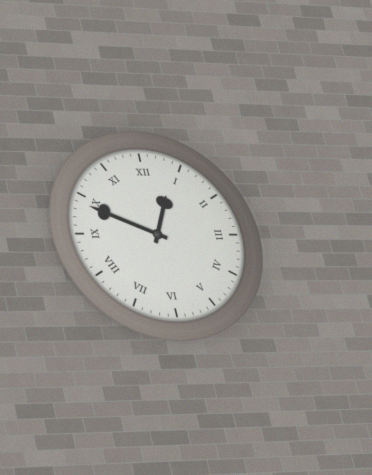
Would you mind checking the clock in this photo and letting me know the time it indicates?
12:49
